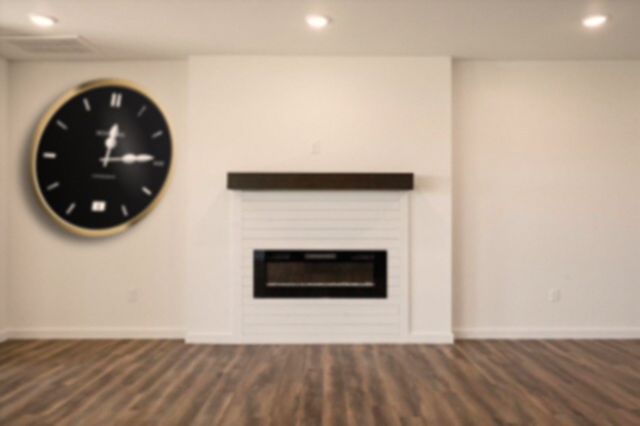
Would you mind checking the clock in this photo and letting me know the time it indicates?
12:14
